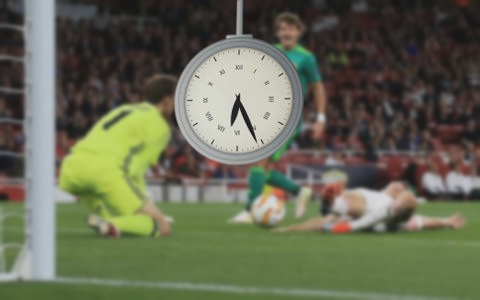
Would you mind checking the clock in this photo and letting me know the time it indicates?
6:26
